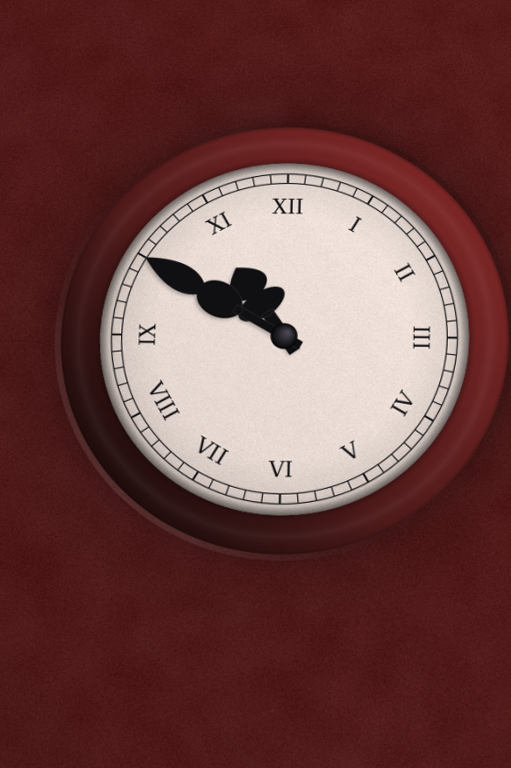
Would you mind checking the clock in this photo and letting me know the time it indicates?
10:50
